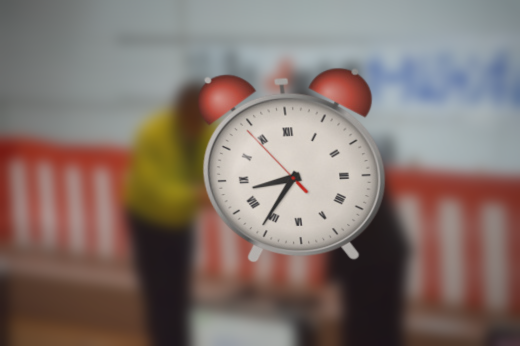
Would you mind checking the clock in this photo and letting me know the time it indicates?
8:35:54
